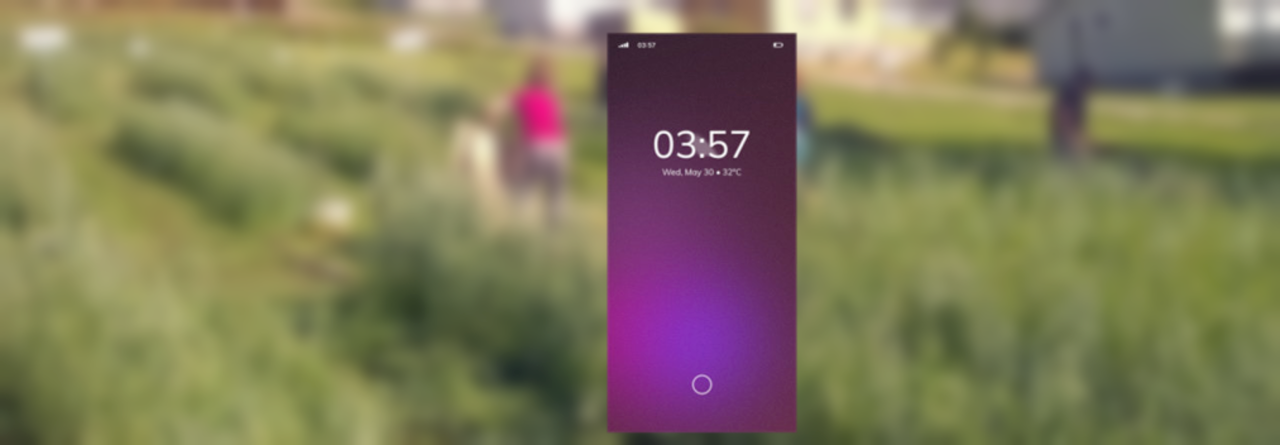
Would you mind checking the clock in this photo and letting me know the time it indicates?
3:57
